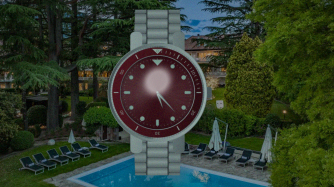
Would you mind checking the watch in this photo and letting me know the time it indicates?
5:23
